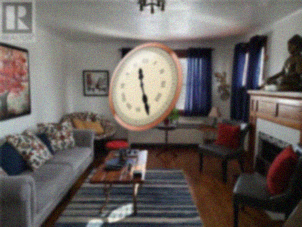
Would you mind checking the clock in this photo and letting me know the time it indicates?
11:26
